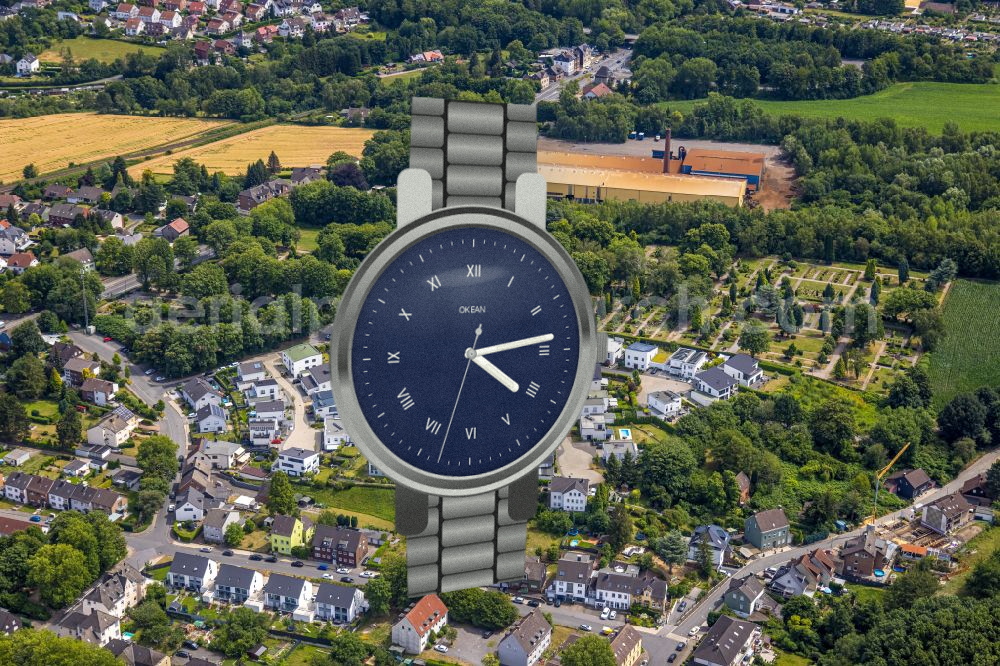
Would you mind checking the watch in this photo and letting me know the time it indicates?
4:13:33
